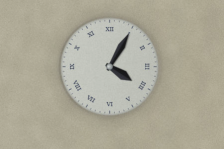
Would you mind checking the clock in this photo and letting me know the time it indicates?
4:05
